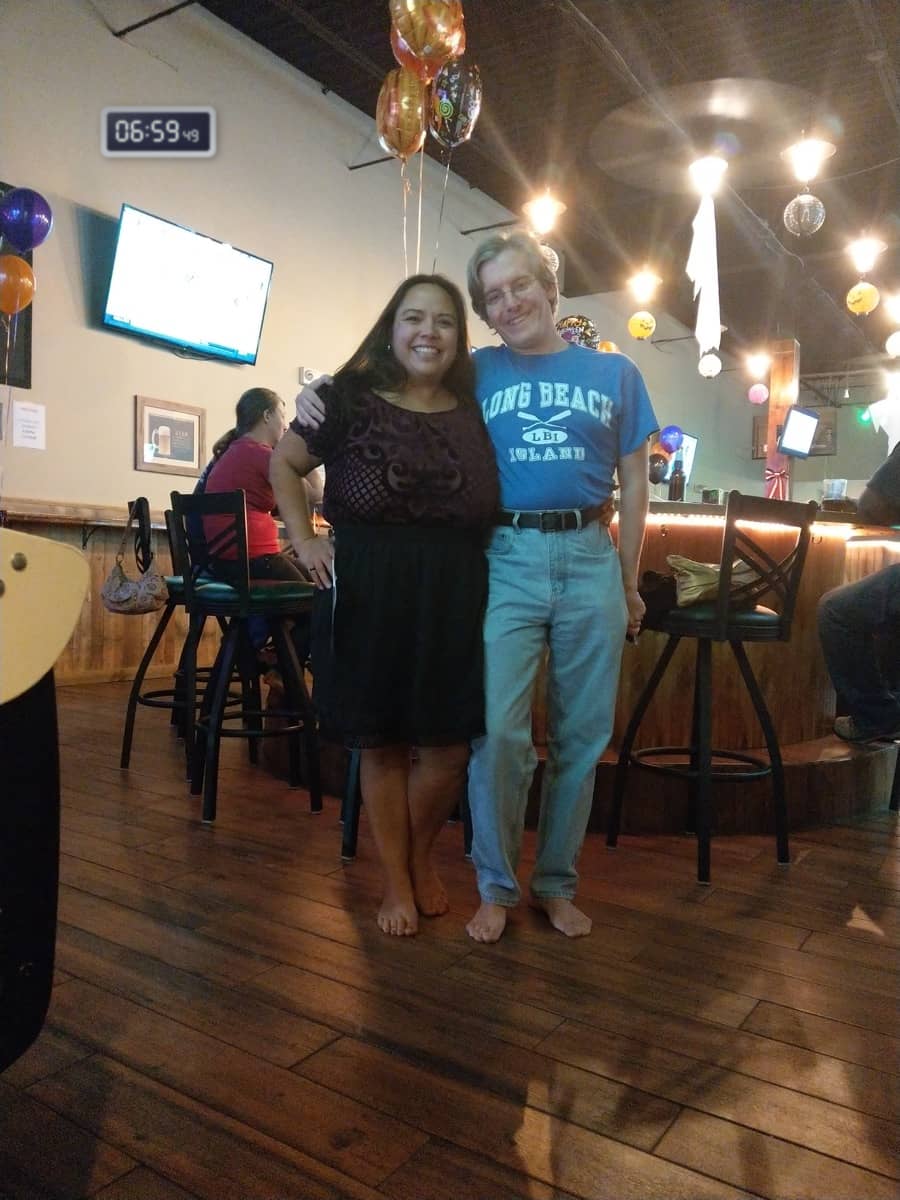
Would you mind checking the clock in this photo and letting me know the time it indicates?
6:59:49
